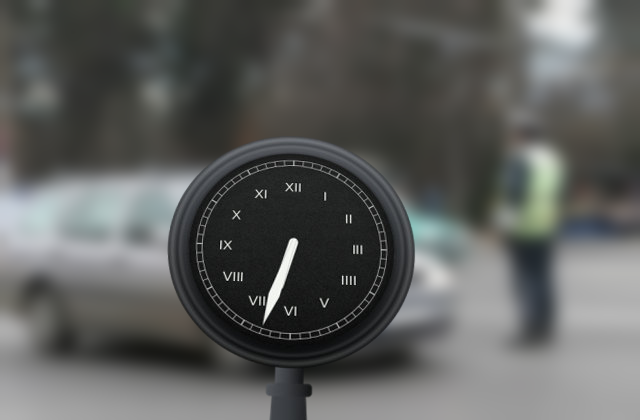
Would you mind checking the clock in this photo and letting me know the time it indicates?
6:33
